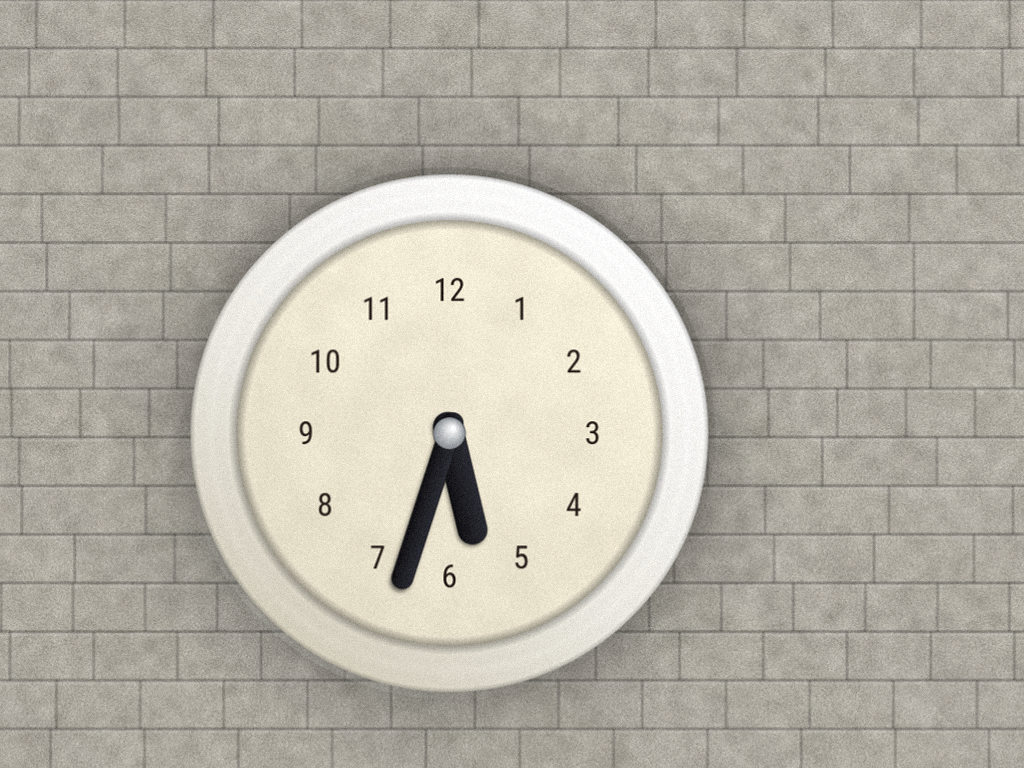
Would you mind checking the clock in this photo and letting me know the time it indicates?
5:33
